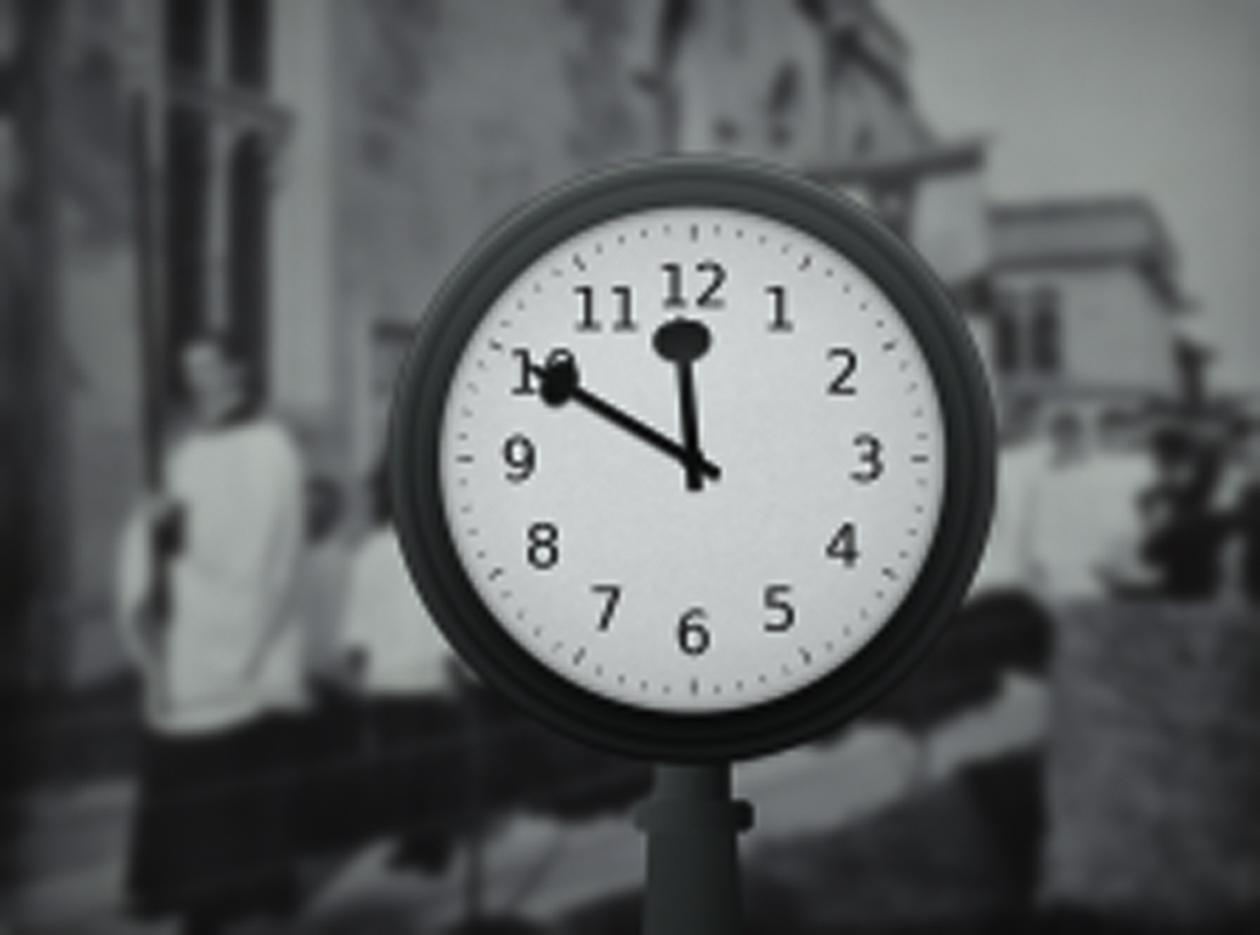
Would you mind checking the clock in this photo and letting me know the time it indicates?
11:50
